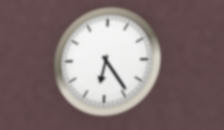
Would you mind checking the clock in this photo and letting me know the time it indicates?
6:24
